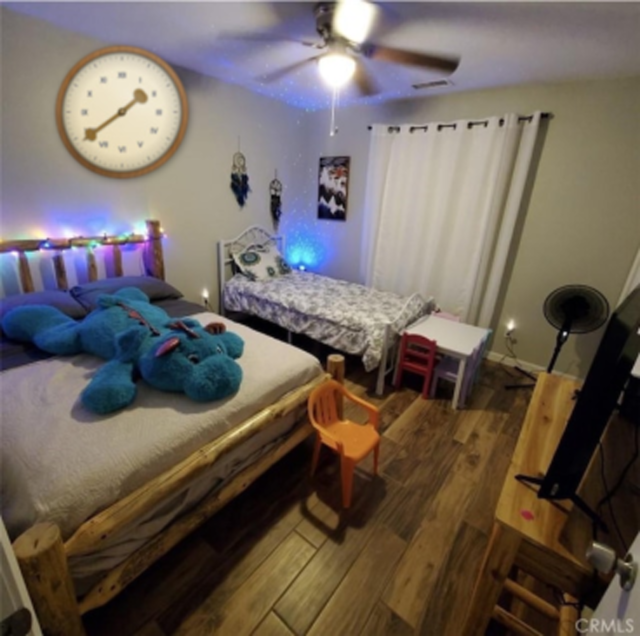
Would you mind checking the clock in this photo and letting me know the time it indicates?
1:39
